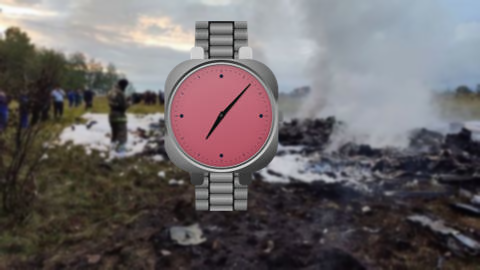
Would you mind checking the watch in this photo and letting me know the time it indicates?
7:07
